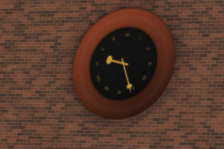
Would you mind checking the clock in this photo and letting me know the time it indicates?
9:26
